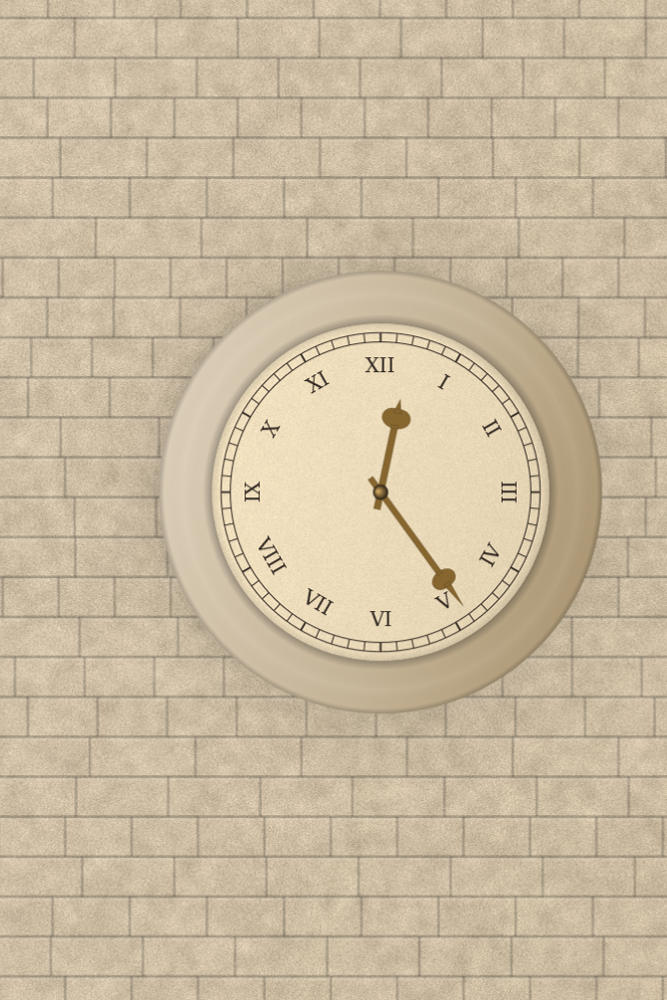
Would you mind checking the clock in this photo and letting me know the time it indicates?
12:24
